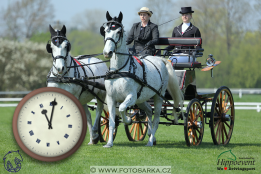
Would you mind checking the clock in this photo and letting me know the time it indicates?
11:01
